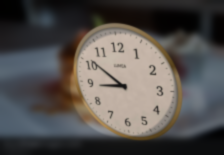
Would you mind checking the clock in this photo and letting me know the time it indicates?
8:51
